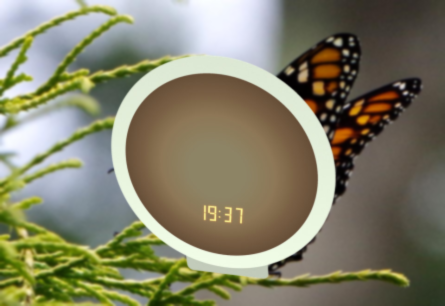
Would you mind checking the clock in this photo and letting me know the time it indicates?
19:37
